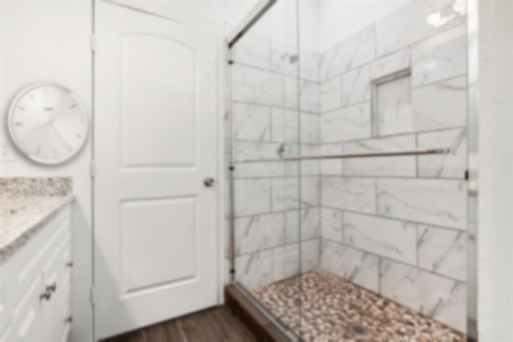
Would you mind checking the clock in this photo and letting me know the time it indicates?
8:26
